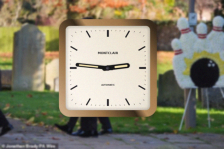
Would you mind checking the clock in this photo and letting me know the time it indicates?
2:46
